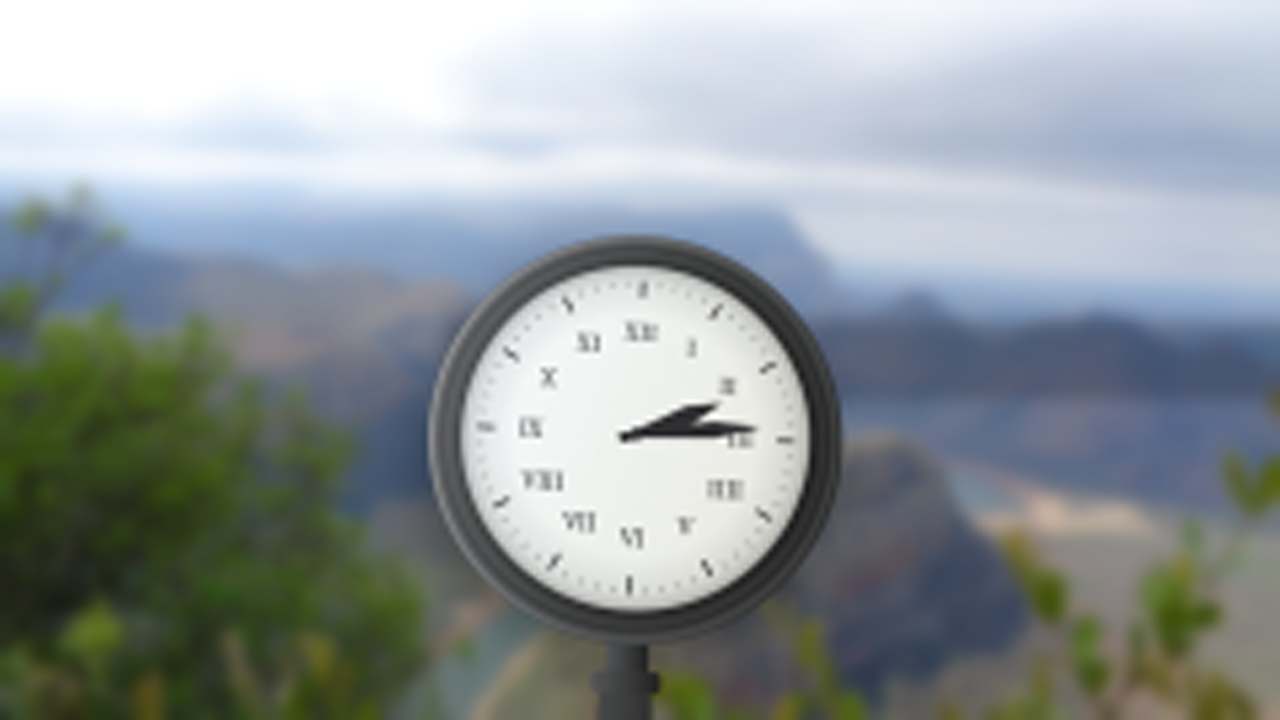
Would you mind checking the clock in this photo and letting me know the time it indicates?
2:14
